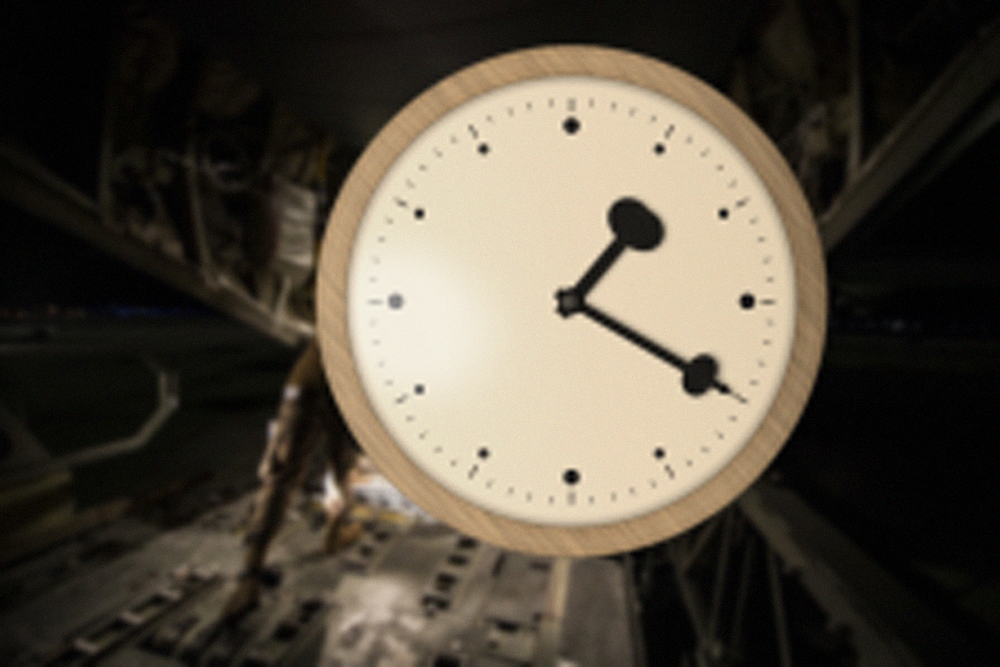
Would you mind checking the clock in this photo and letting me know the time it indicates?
1:20
